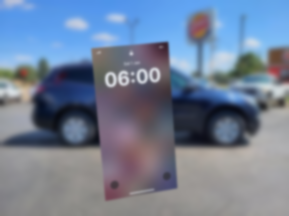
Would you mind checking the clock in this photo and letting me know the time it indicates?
6:00
